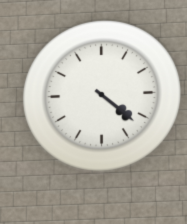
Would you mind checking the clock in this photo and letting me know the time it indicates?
4:22
